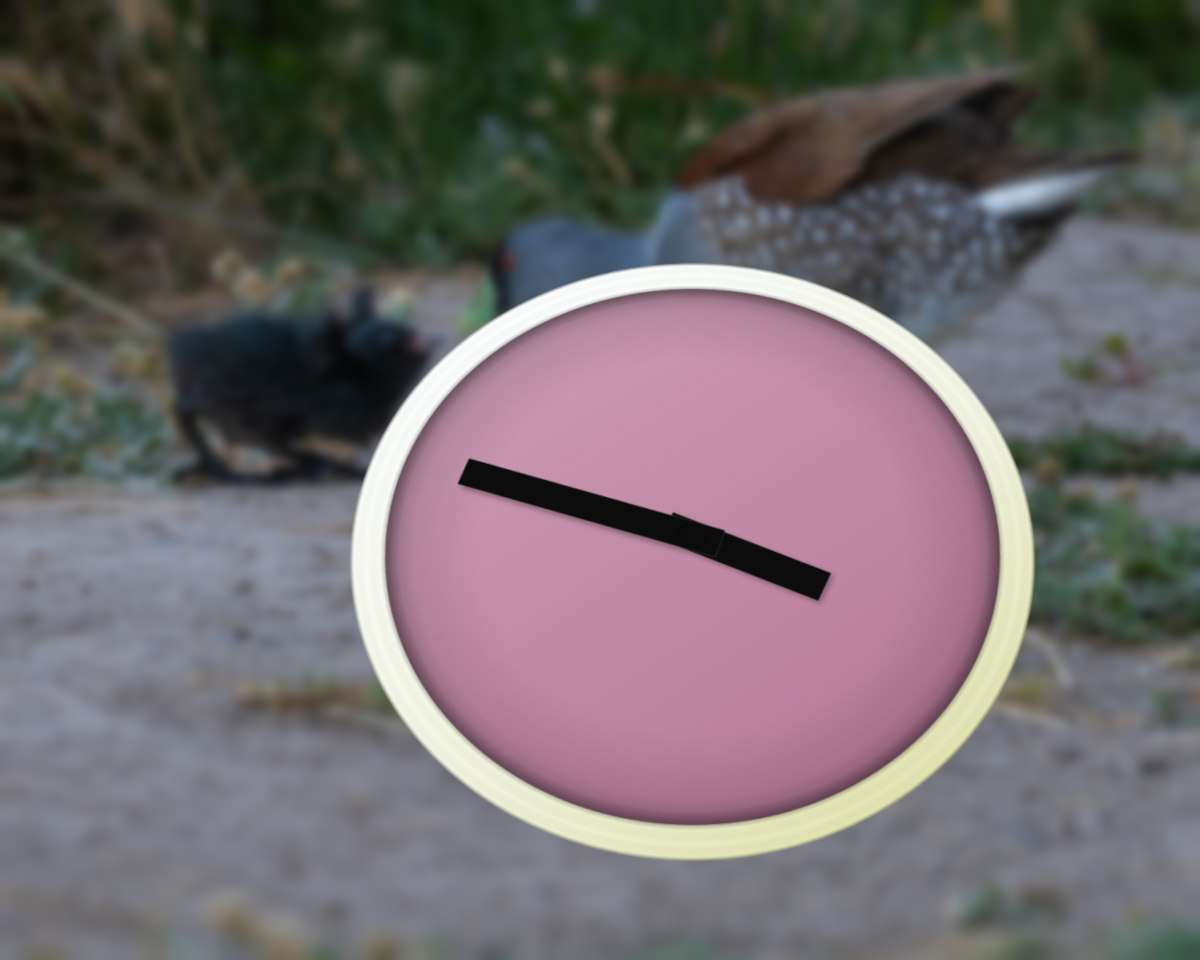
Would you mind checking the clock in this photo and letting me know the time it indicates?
3:48
